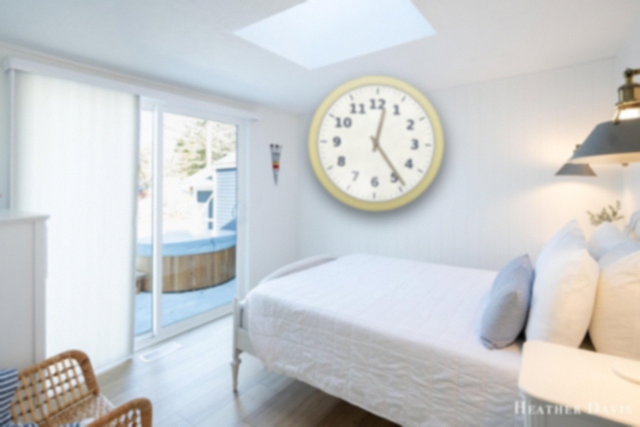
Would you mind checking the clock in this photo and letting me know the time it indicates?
12:24
